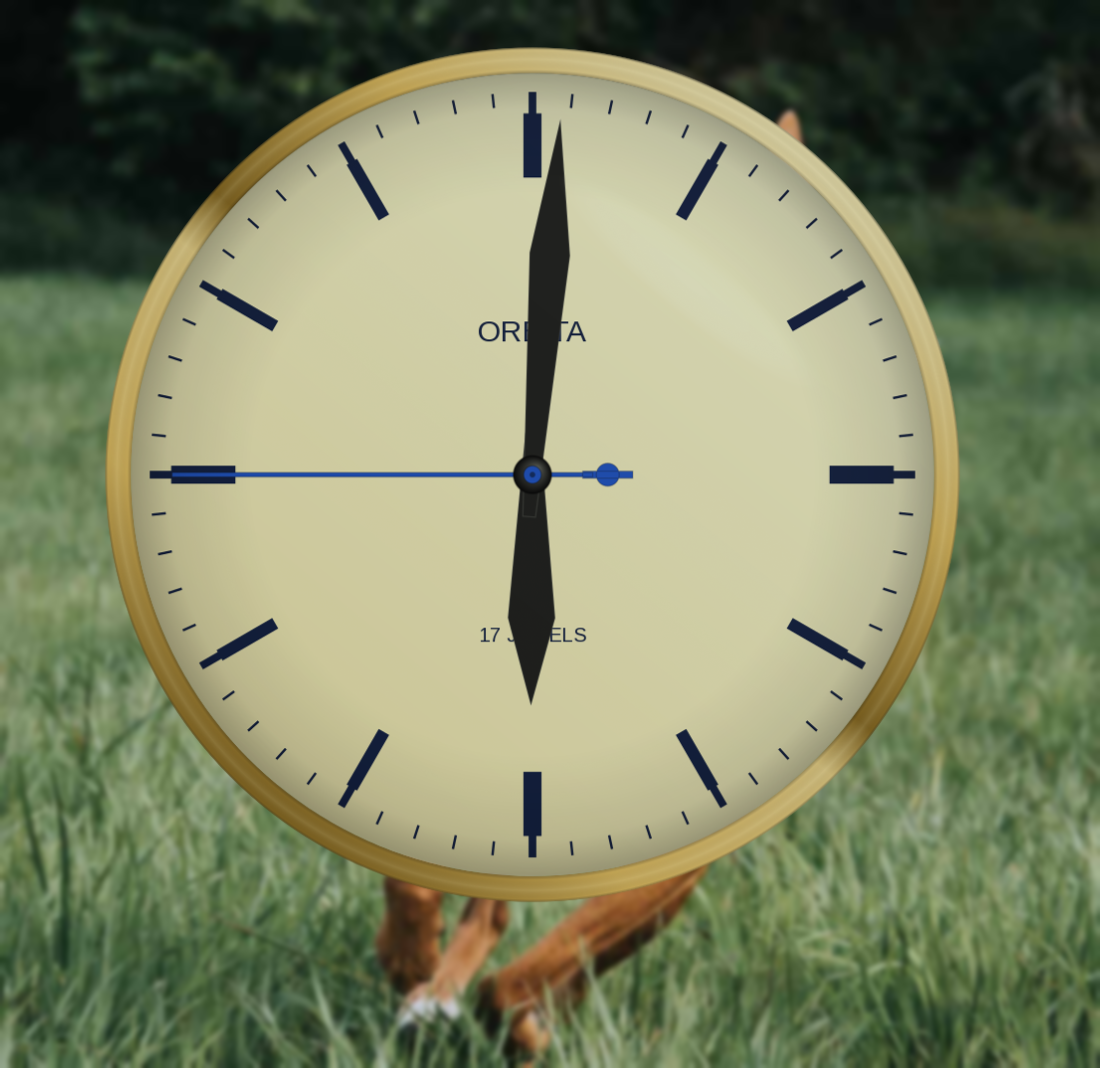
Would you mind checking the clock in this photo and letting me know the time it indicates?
6:00:45
